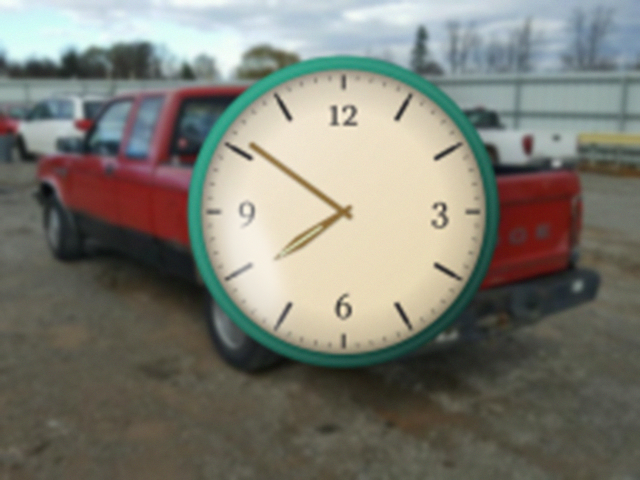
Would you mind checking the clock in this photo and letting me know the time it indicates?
7:51
